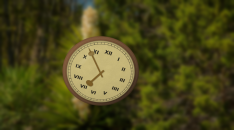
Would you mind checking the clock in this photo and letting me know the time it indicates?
6:53
